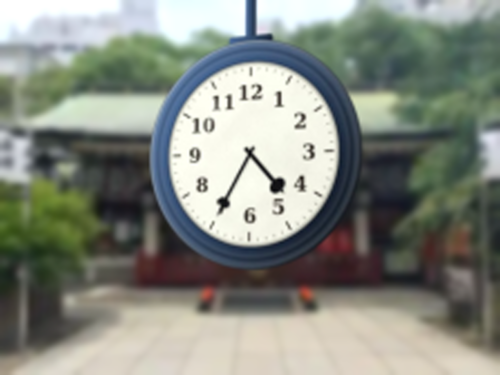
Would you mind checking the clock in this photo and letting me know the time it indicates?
4:35
